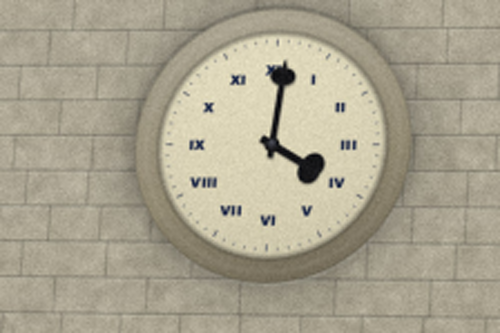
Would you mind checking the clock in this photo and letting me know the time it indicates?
4:01
